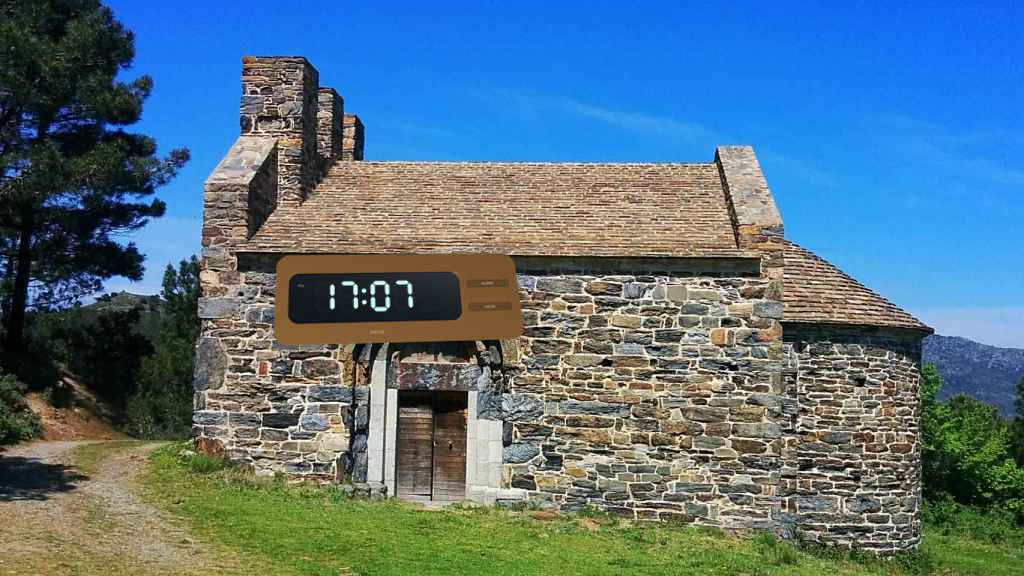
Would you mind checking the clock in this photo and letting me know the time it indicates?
17:07
